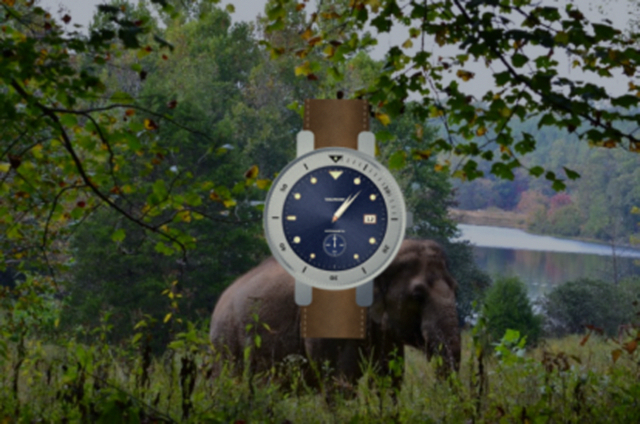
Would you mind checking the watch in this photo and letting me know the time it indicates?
1:07
